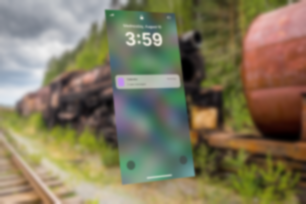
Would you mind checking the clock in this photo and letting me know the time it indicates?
3:59
